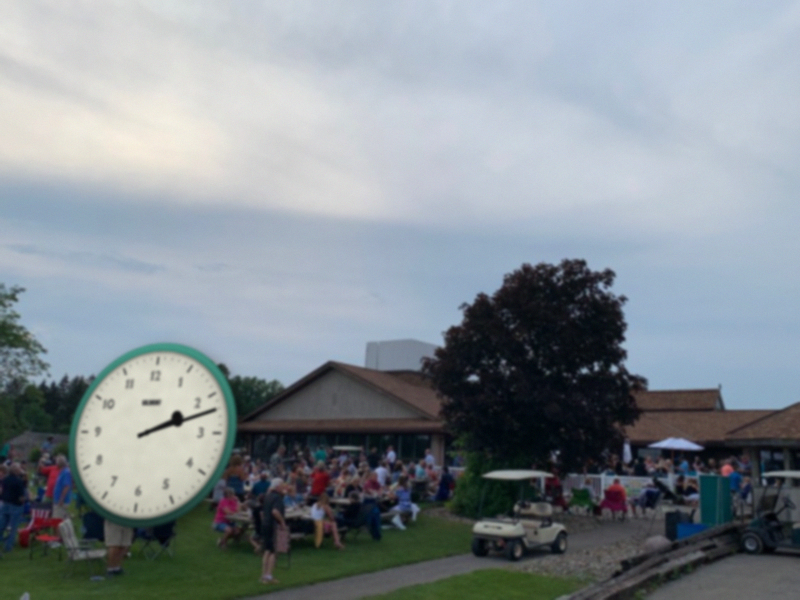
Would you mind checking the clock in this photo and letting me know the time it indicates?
2:12
